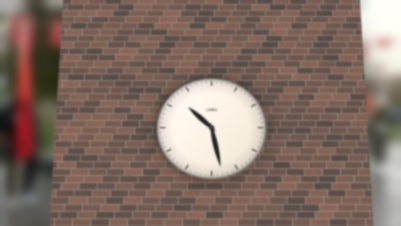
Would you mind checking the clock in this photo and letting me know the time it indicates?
10:28
